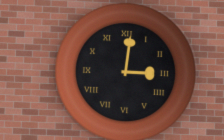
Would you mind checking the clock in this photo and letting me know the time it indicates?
3:01
